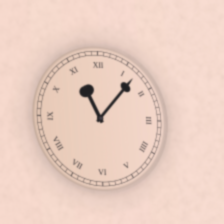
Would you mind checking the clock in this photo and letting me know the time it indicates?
11:07
